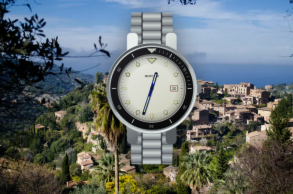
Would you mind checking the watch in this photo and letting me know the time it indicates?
12:33
